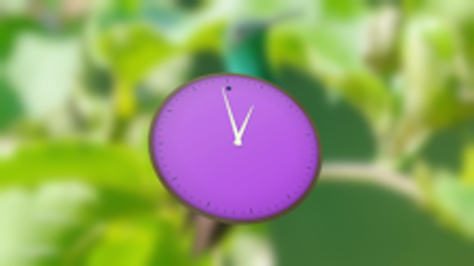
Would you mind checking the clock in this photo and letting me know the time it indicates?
12:59
